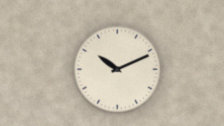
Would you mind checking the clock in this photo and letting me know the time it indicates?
10:11
